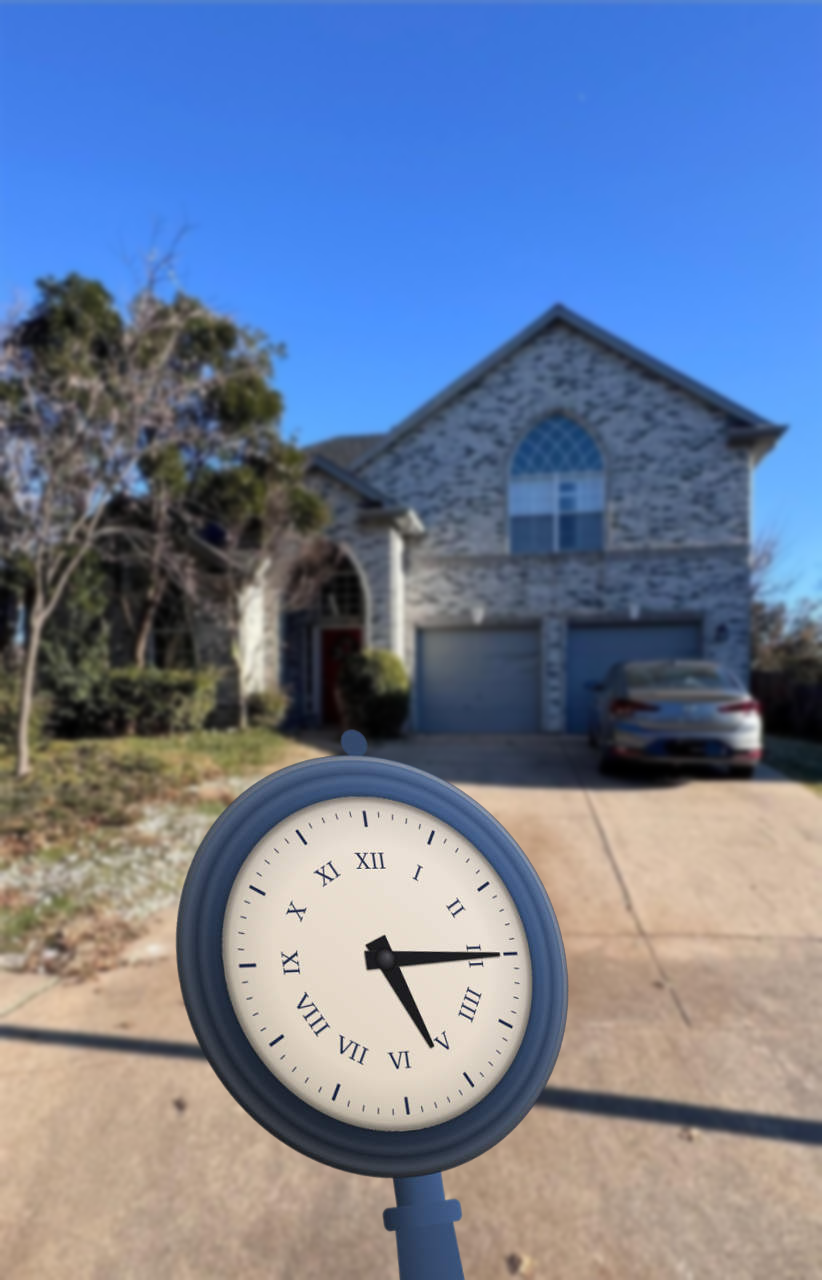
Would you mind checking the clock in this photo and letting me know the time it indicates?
5:15
